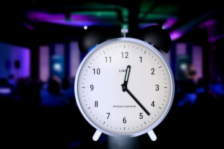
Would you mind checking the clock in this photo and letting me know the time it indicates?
12:23
